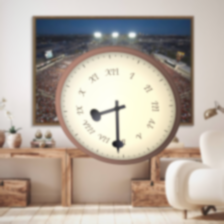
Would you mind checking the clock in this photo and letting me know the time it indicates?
8:31
